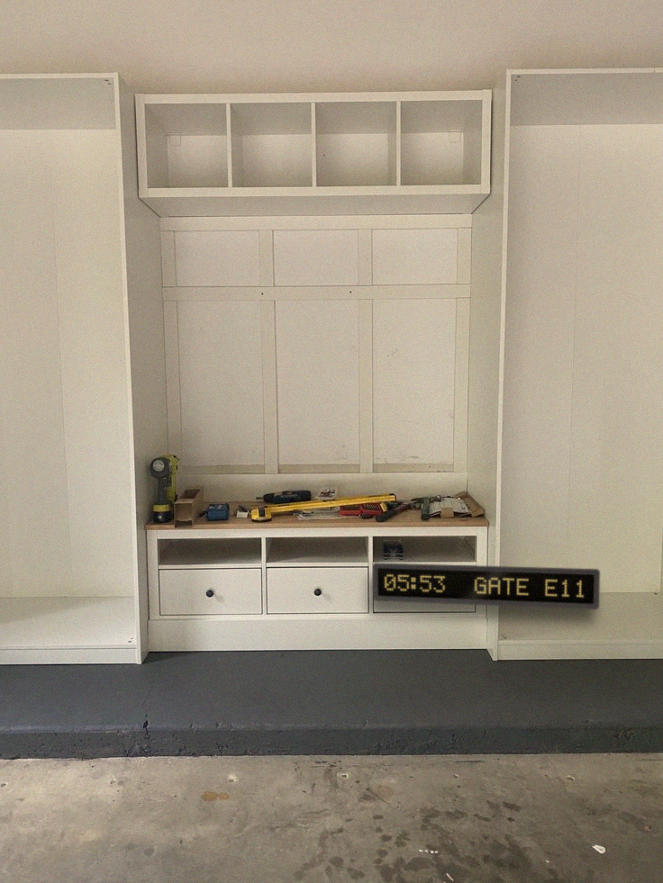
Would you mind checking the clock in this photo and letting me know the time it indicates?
5:53
